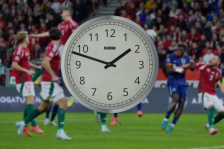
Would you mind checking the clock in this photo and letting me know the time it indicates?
1:48
